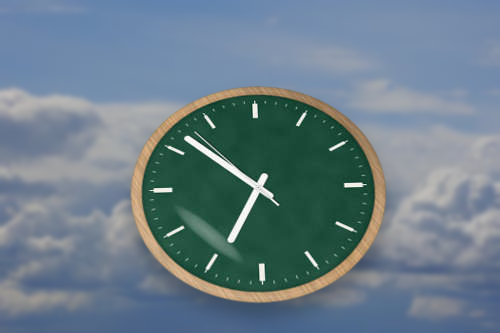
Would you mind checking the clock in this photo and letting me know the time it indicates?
6:51:53
